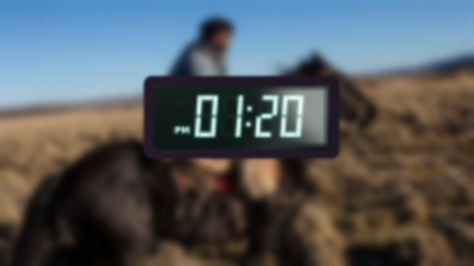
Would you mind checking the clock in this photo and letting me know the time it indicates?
1:20
